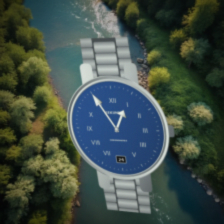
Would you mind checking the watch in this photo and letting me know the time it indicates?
12:55
